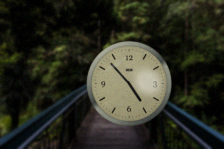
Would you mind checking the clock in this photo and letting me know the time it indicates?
4:53
